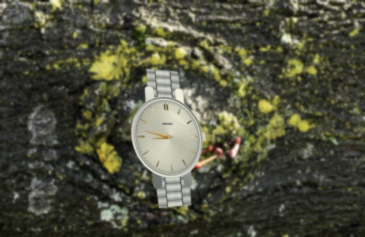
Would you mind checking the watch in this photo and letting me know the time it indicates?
8:47
